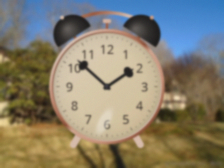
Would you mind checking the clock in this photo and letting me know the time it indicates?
1:52
